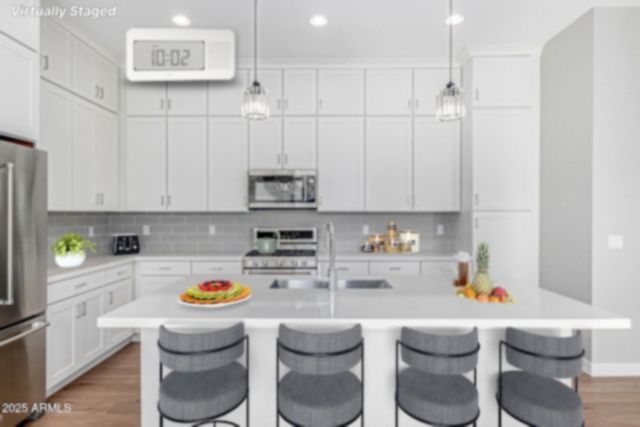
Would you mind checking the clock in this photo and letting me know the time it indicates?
10:02
